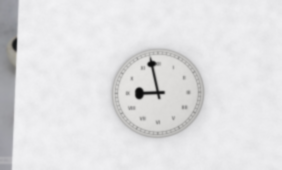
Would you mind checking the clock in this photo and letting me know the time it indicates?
8:58
